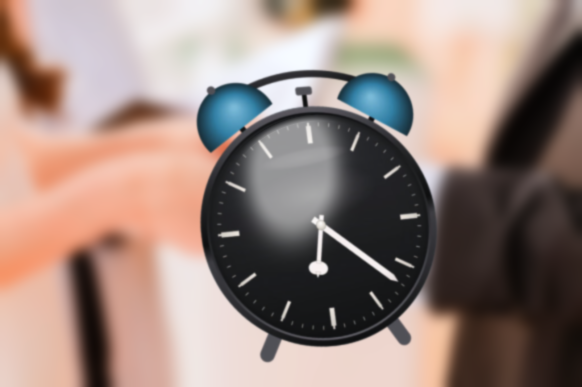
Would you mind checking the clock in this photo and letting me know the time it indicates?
6:22
